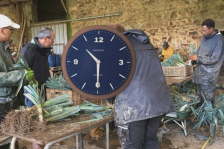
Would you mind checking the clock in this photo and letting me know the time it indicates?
10:30
